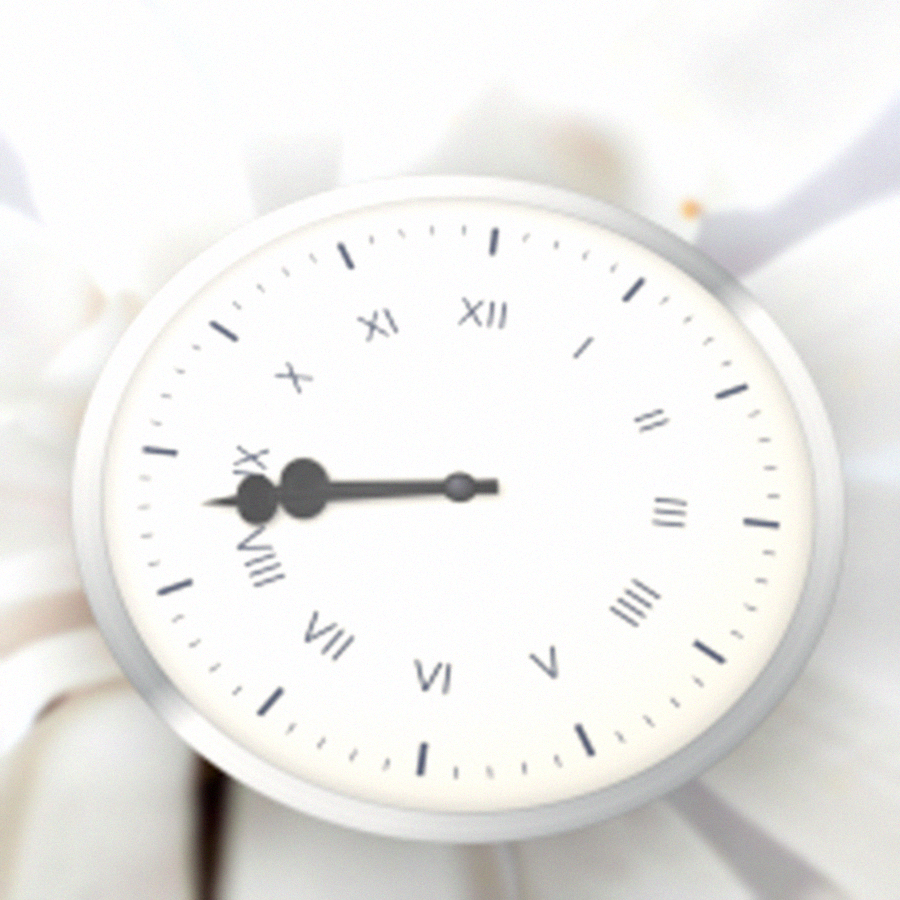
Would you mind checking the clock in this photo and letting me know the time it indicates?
8:43
